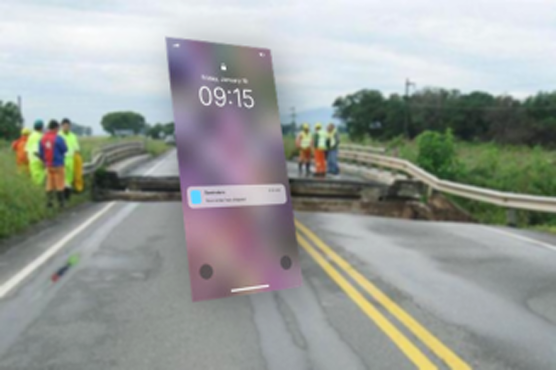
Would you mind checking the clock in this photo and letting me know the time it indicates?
9:15
